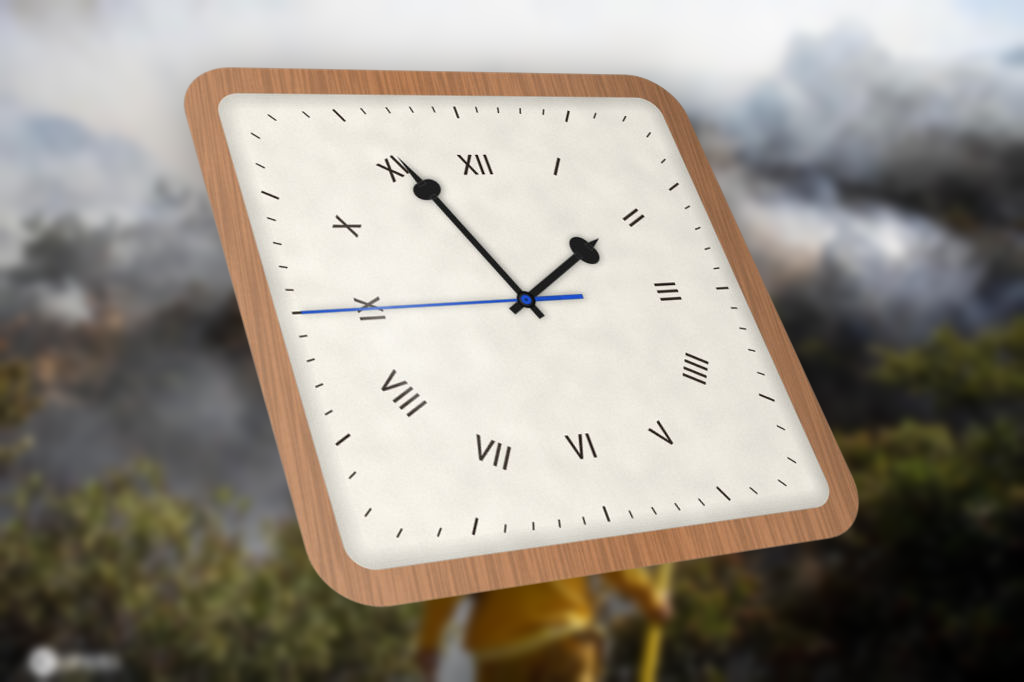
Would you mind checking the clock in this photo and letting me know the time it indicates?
1:55:45
